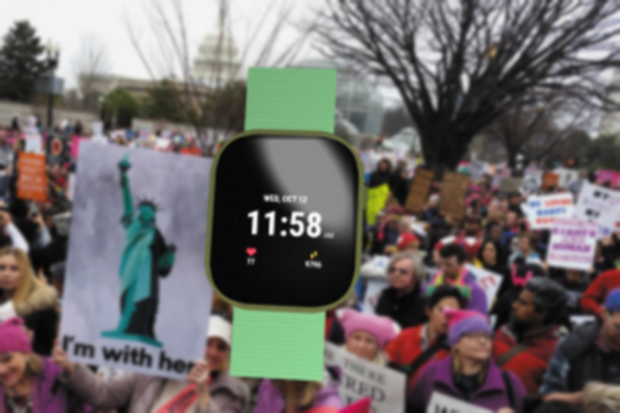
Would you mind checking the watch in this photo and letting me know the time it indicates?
11:58
